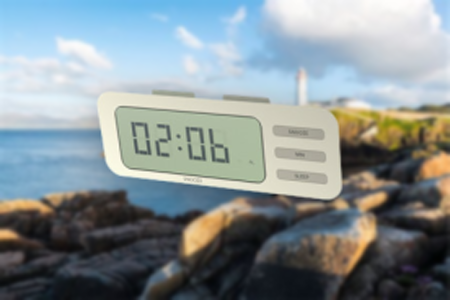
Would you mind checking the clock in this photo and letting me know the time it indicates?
2:06
